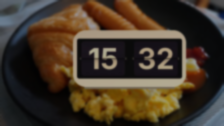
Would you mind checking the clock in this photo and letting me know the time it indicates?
15:32
